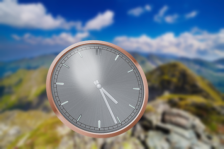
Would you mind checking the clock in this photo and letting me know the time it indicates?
4:26
